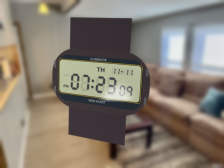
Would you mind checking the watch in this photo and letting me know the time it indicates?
7:23:09
